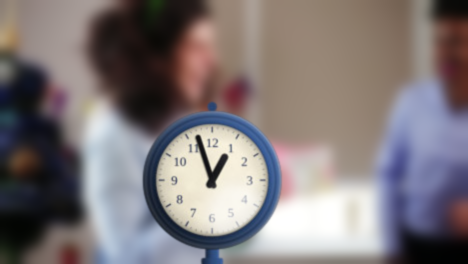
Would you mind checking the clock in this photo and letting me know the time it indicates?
12:57
